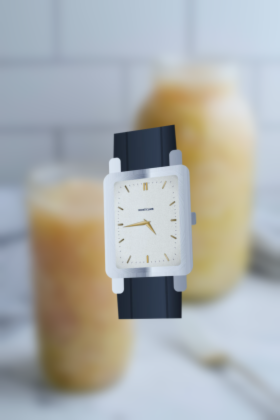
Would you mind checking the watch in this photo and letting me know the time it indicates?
4:44
